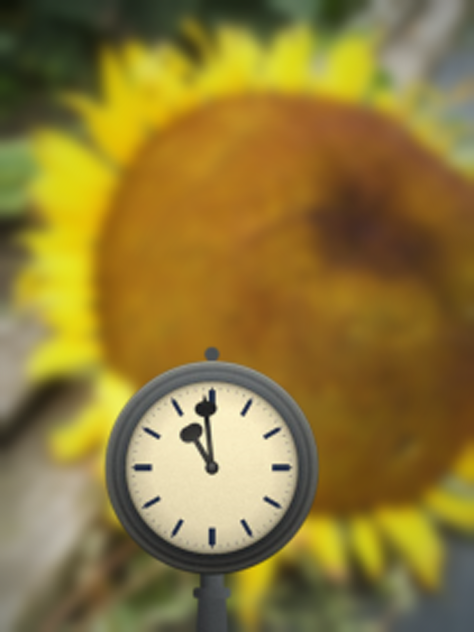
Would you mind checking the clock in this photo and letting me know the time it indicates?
10:59
